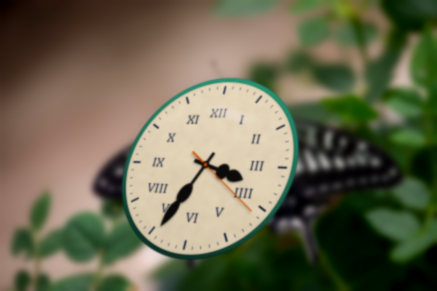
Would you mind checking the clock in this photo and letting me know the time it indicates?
3:34:21
